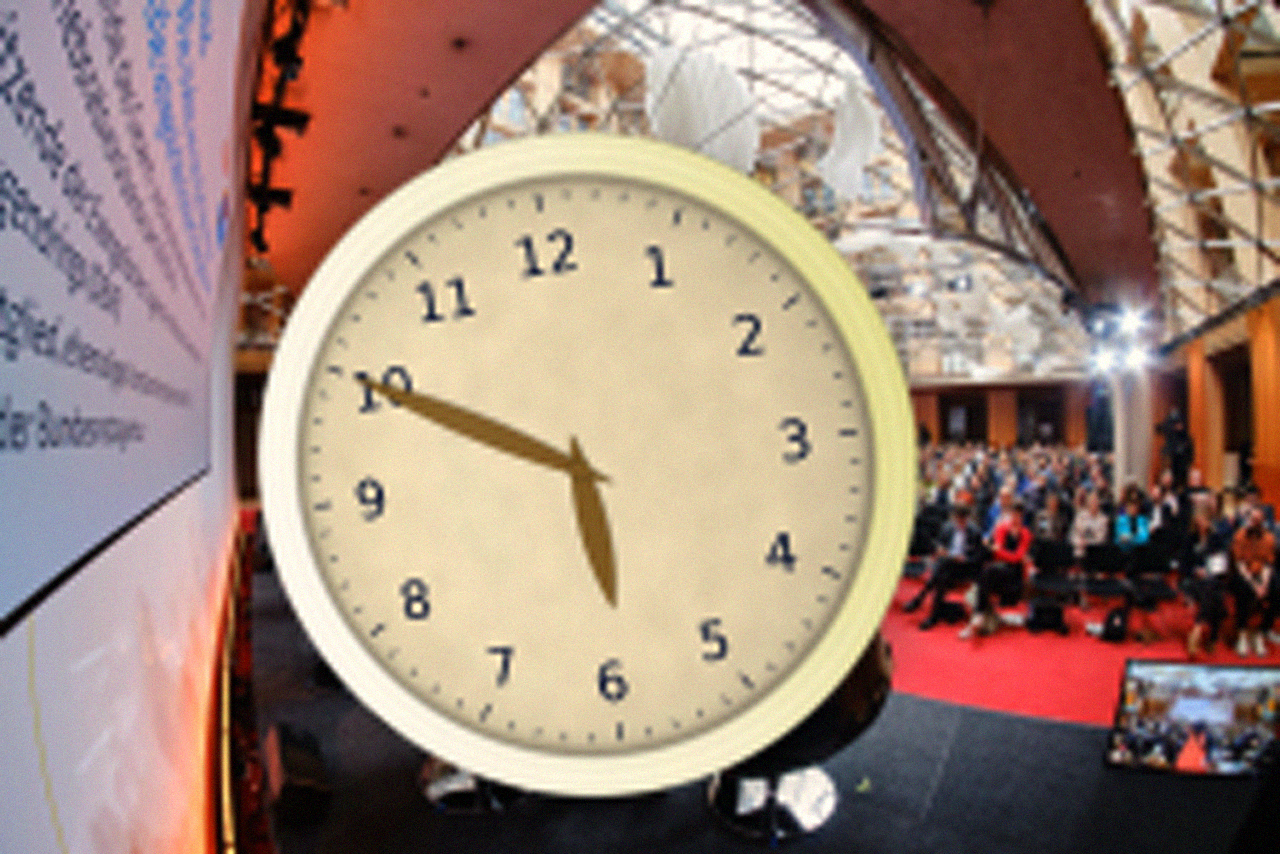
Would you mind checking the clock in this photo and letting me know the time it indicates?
5:50
